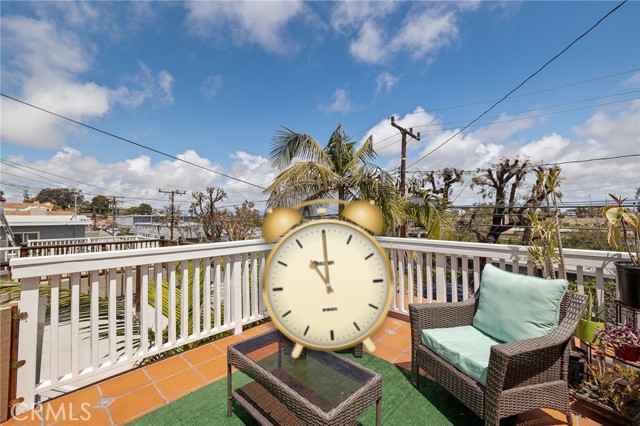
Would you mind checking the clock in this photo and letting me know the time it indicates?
11:00
